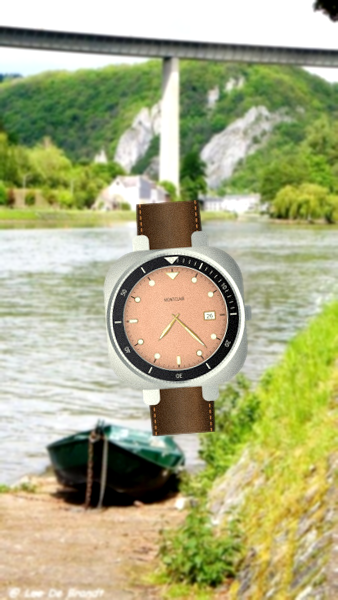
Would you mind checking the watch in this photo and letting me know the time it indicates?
7:23
